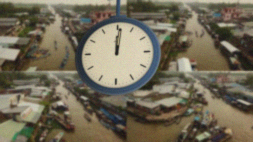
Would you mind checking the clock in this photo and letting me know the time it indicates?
12:01
